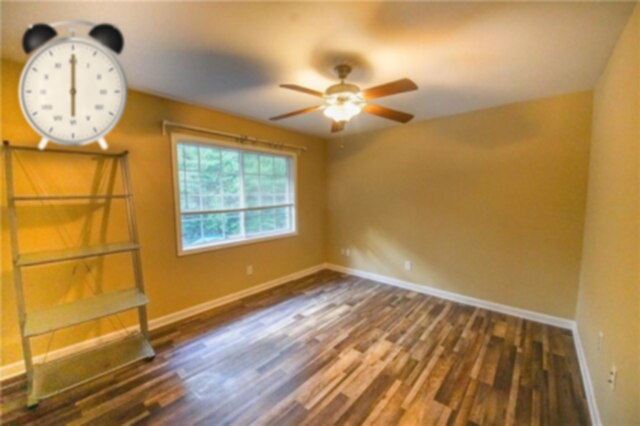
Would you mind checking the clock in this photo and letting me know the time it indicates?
6:00
